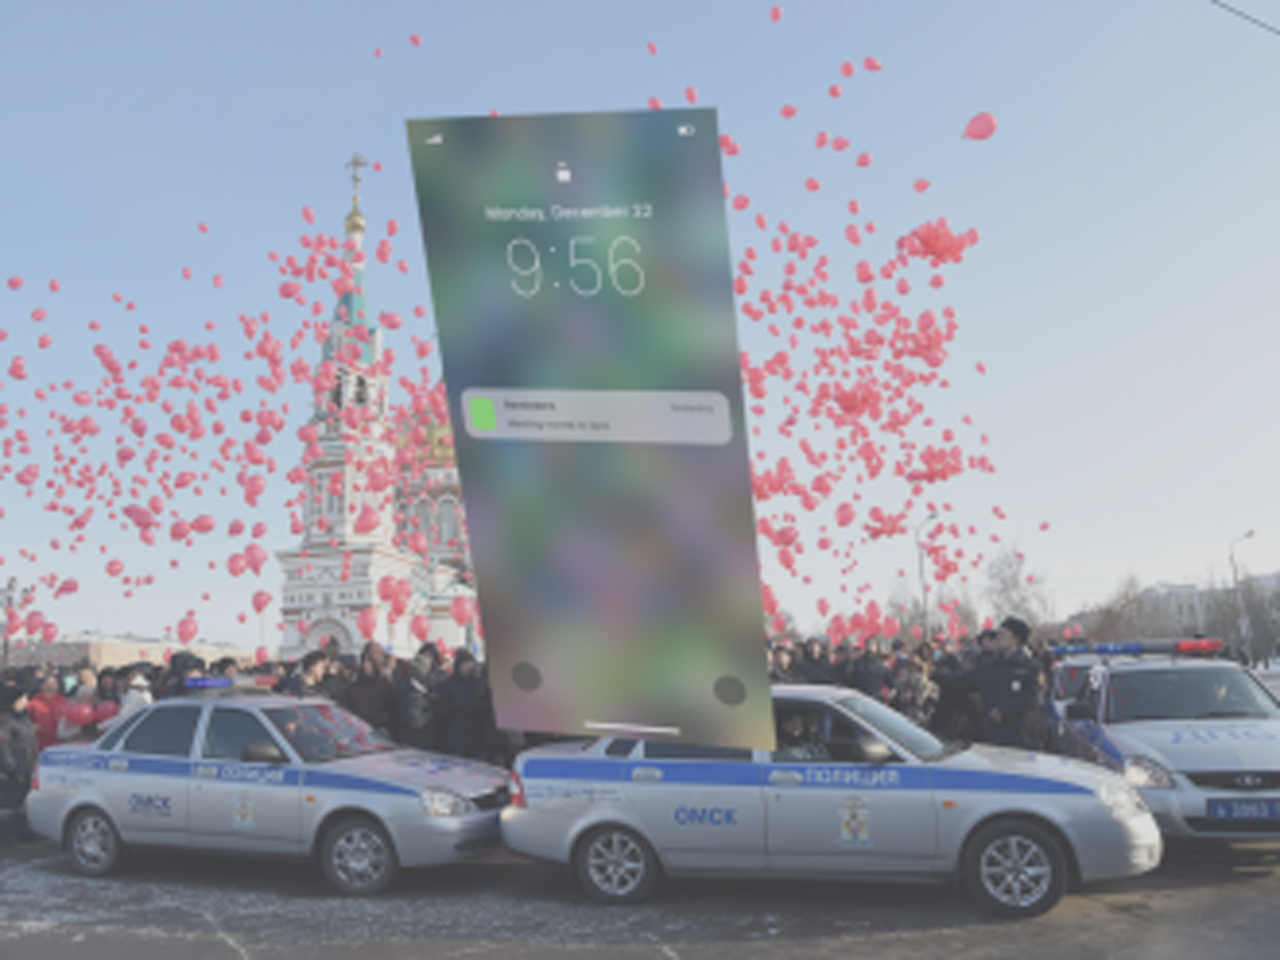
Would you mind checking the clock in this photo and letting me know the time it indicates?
9:56
